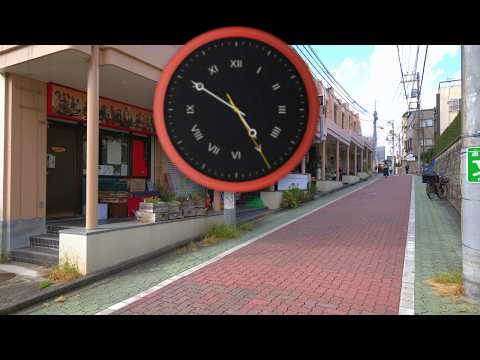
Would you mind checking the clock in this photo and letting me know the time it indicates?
4:50:25
